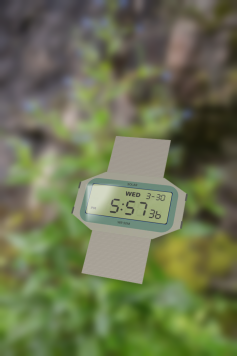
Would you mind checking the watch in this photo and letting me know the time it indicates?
5:57:36
